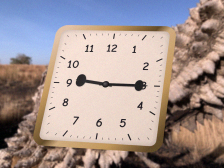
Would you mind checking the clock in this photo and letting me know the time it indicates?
9:15
